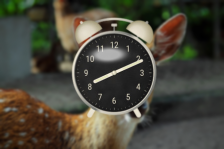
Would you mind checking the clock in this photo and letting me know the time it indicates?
8:11
